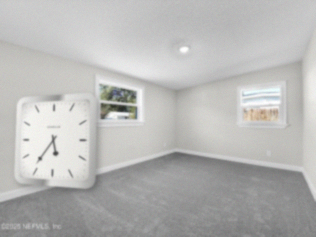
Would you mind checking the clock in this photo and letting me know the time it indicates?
5:36
